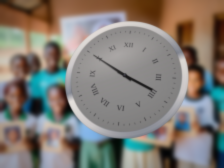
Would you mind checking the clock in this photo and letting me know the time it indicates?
3:50
